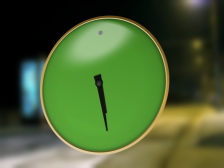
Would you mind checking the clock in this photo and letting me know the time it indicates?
5:28
